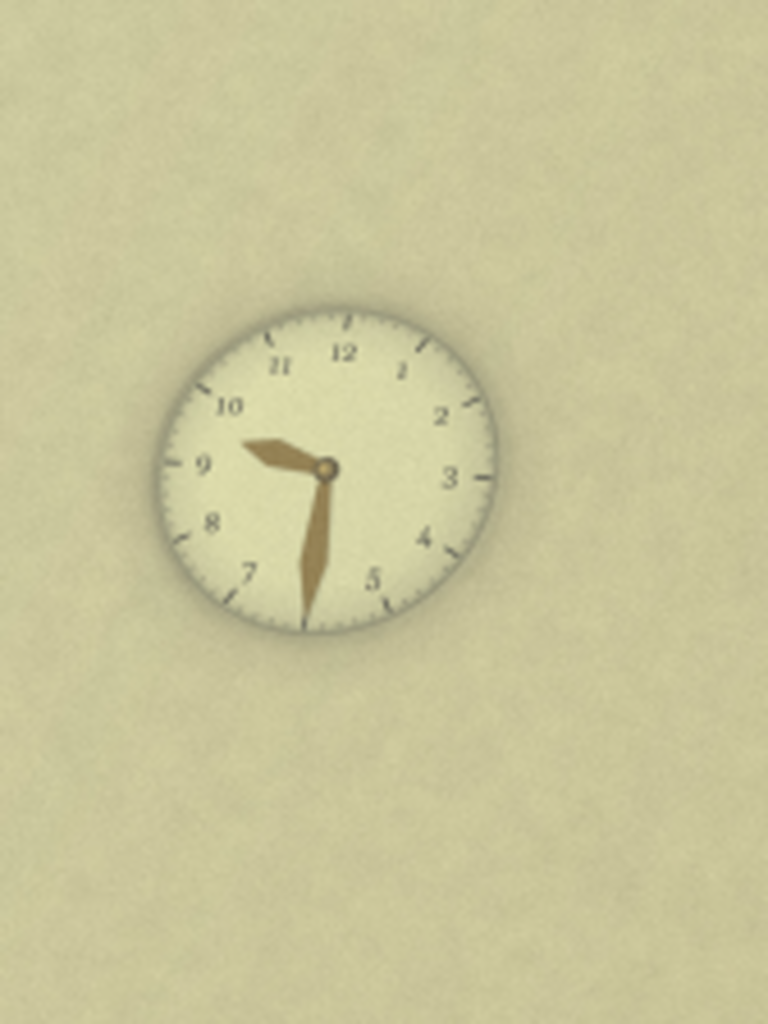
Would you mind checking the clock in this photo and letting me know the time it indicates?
9:30
